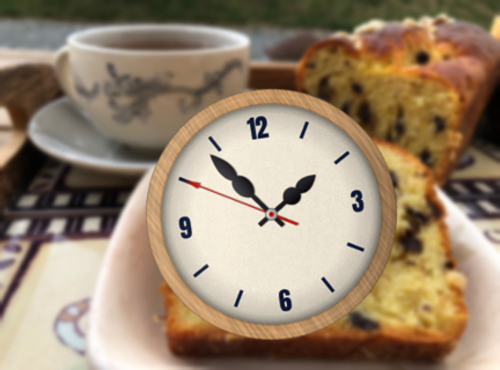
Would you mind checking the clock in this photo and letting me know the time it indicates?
1:53:50
